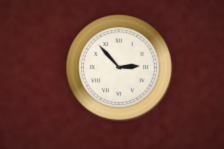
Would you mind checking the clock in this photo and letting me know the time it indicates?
2:53
